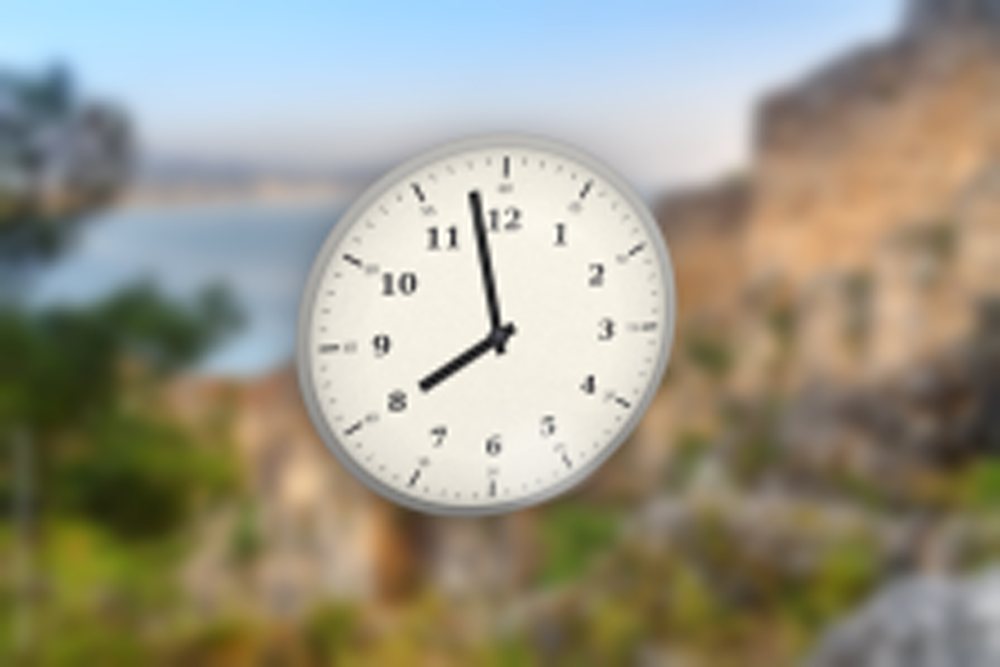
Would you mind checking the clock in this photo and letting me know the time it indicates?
7:58
